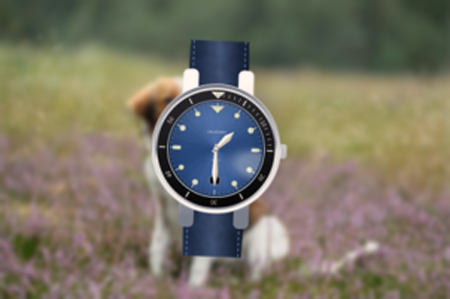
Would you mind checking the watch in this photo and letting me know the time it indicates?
1:30
